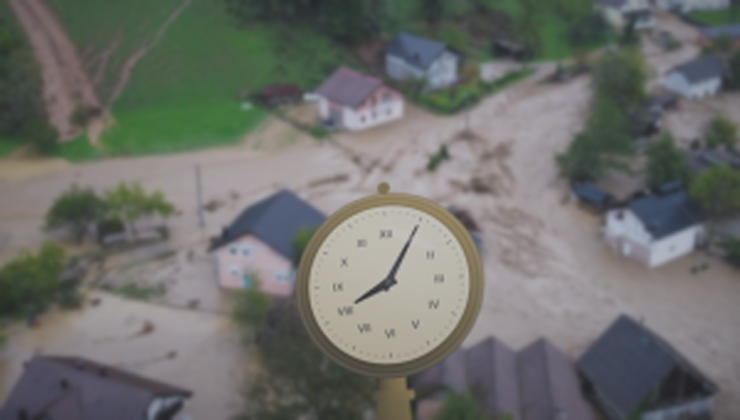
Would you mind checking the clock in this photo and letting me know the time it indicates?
8:05
